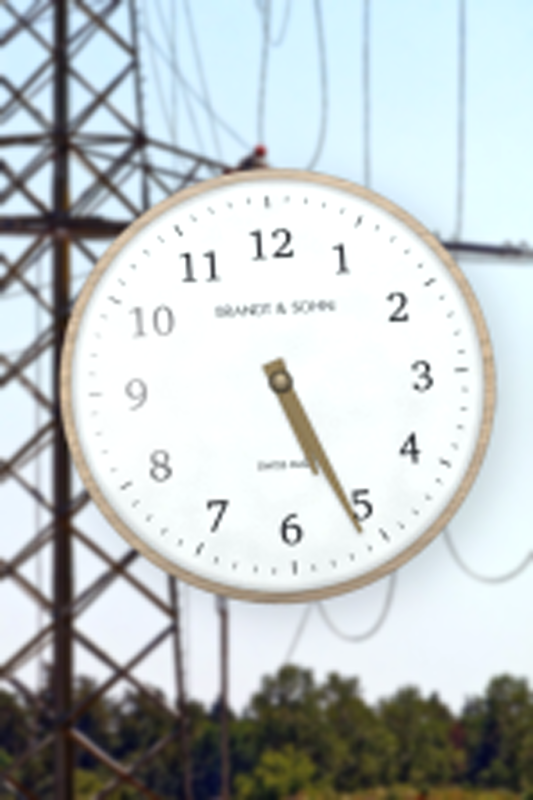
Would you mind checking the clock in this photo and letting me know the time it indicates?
5:26
